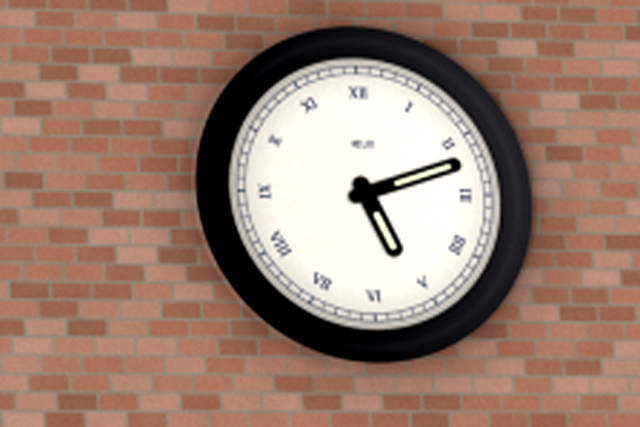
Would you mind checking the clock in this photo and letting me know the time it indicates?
5:12
